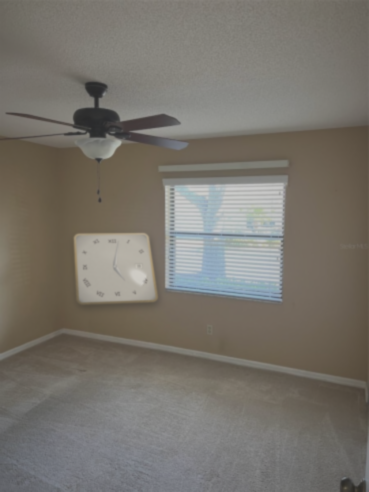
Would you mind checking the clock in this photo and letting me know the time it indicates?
5:02
